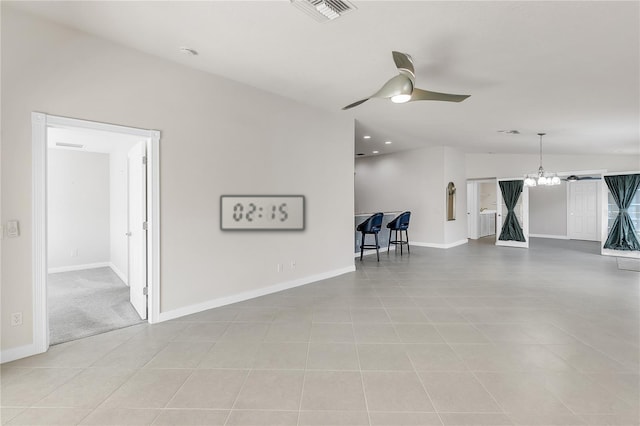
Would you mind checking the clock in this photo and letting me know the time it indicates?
2:15
